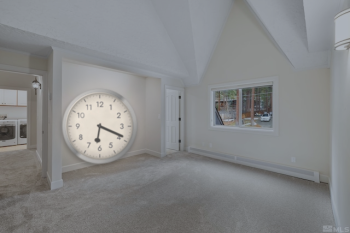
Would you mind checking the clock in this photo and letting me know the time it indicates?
6:19
